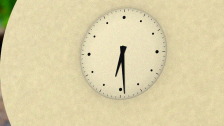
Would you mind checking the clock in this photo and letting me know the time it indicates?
6:29
